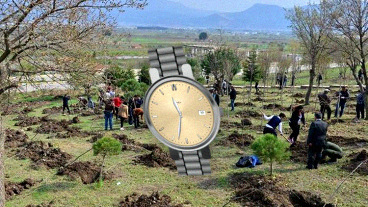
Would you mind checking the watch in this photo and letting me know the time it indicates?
11:33
